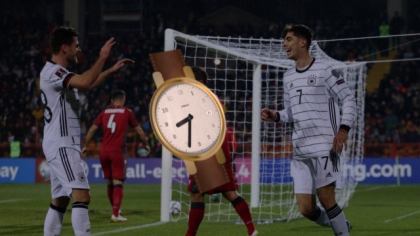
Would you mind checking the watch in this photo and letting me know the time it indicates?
8:34
